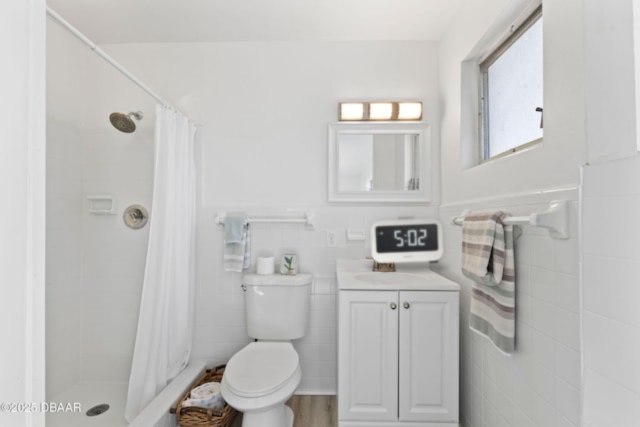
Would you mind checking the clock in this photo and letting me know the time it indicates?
5:02
